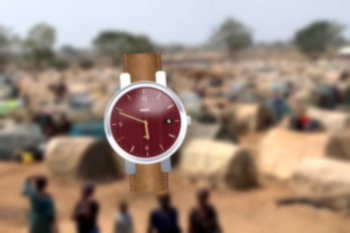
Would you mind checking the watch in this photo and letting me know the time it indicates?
5:49
